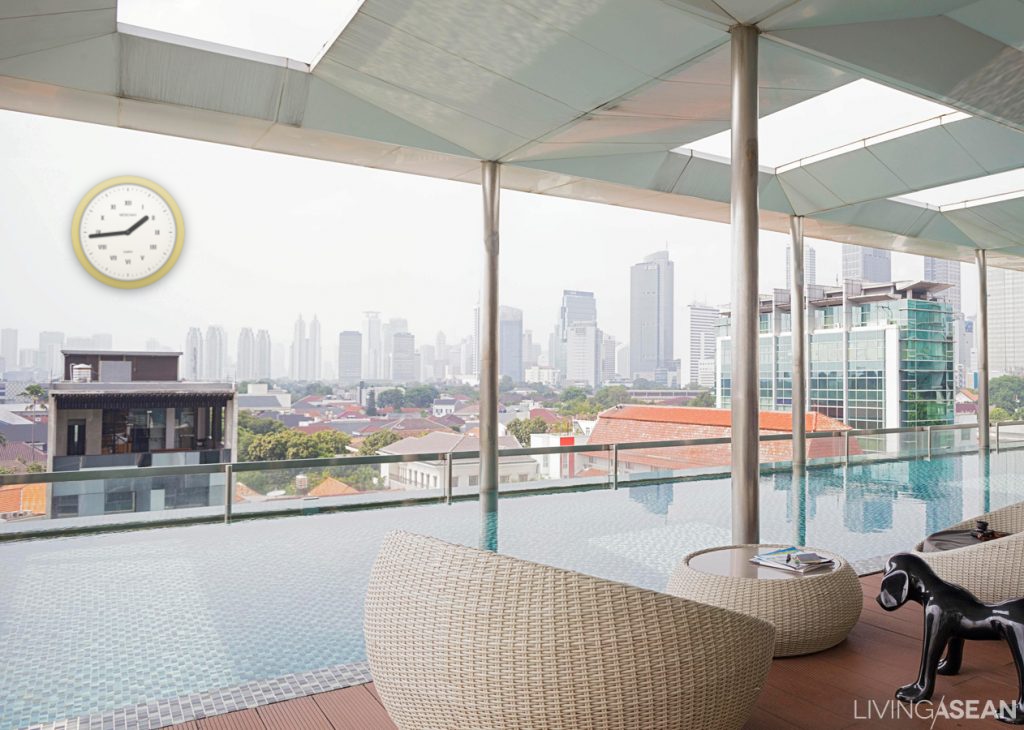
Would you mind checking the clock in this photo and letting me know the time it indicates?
1:44
